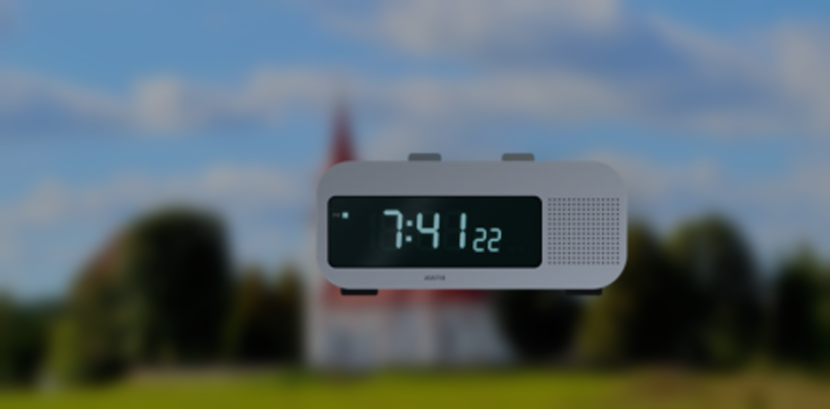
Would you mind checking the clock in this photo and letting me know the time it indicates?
7:41:22
